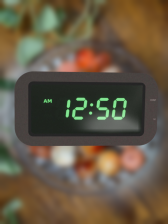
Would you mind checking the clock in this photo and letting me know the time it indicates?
12:50
